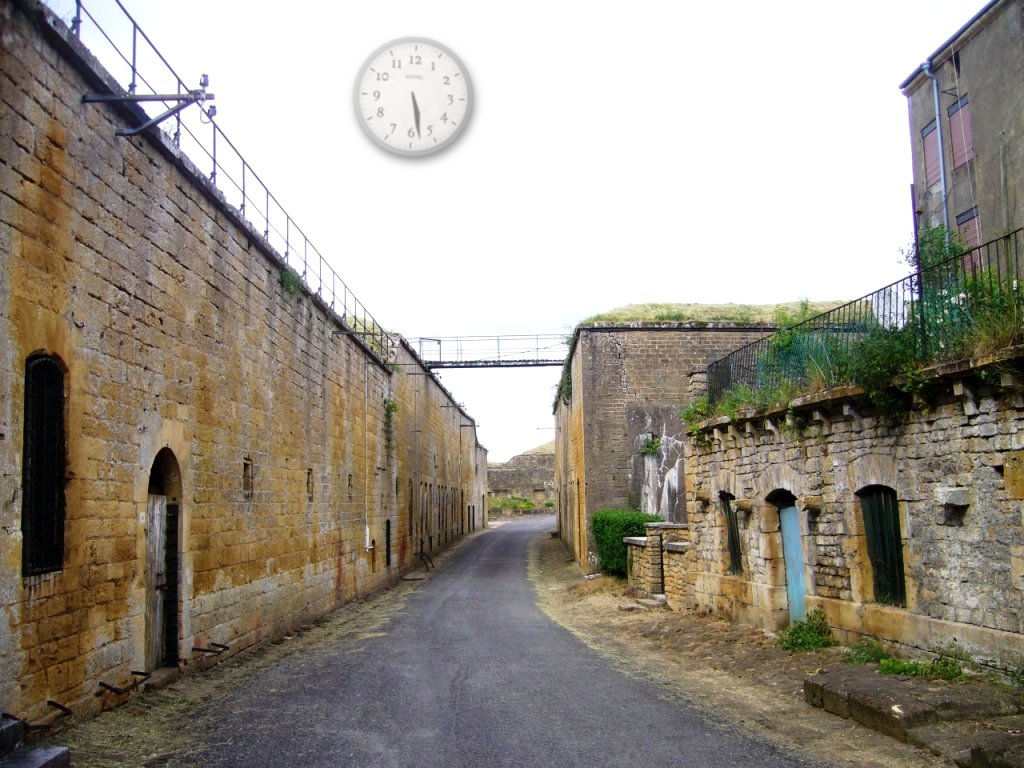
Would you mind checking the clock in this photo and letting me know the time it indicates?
5:28
